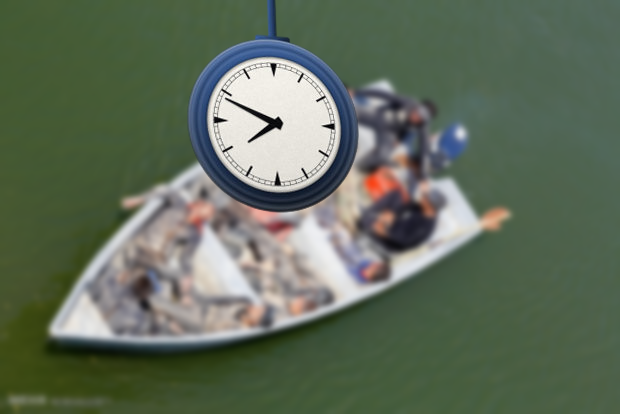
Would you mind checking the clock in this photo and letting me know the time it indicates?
7:49
